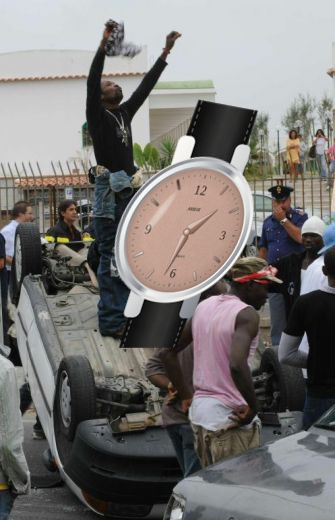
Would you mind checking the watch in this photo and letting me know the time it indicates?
1:32
